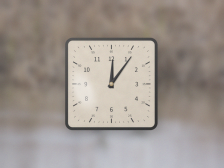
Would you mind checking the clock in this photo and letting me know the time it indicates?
12:06
